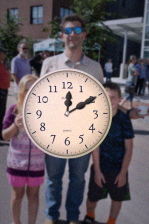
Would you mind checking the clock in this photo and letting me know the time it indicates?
12:10
